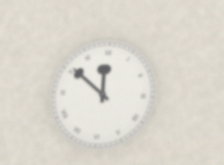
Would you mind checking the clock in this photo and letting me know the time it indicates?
11:51
